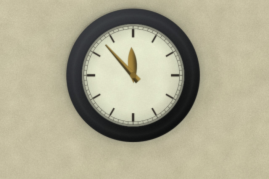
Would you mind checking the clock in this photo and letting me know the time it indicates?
11:53
